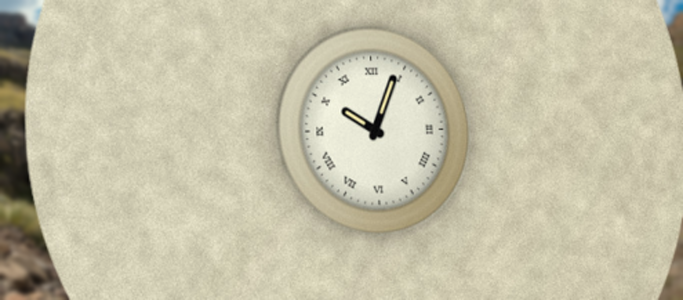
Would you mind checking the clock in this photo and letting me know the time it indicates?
10:04
